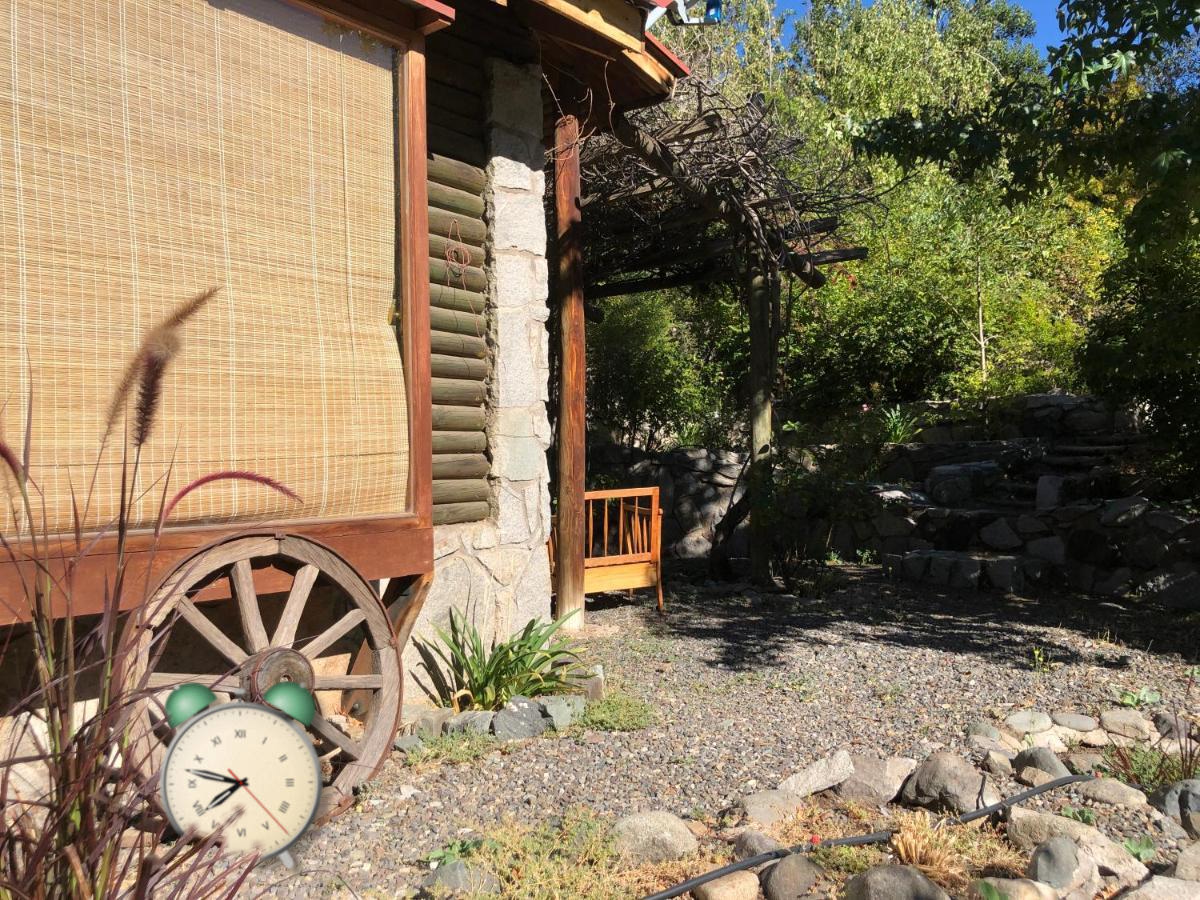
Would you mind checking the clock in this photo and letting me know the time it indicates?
7:47:23
